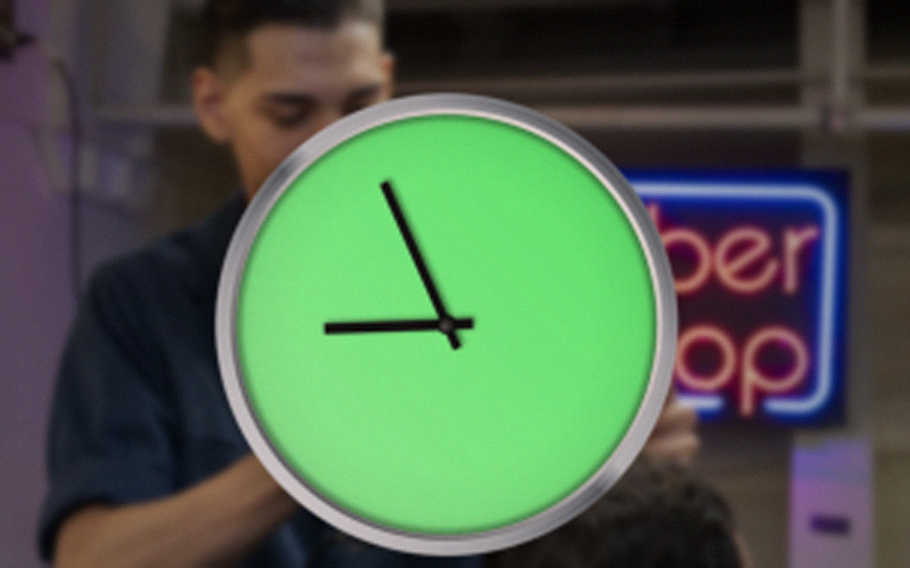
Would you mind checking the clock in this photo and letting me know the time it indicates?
8:56
